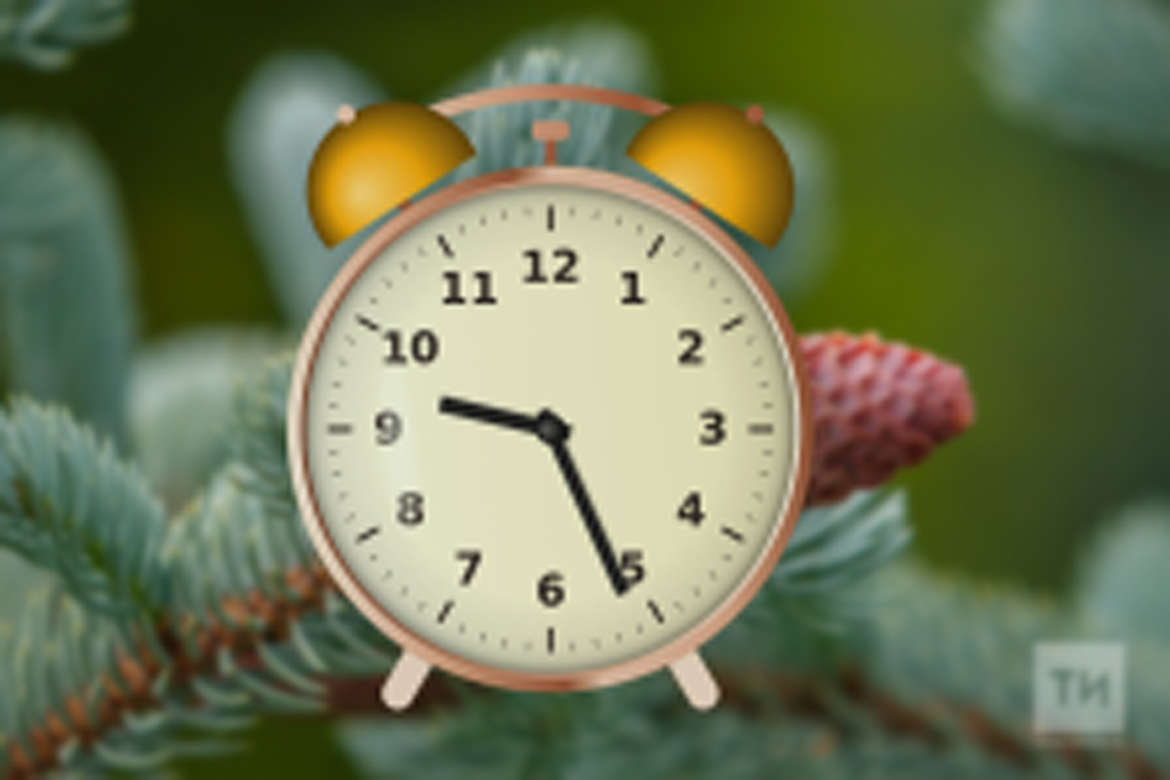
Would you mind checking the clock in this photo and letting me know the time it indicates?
9:26
